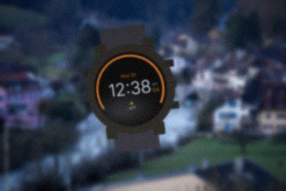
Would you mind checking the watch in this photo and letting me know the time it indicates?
12:38
